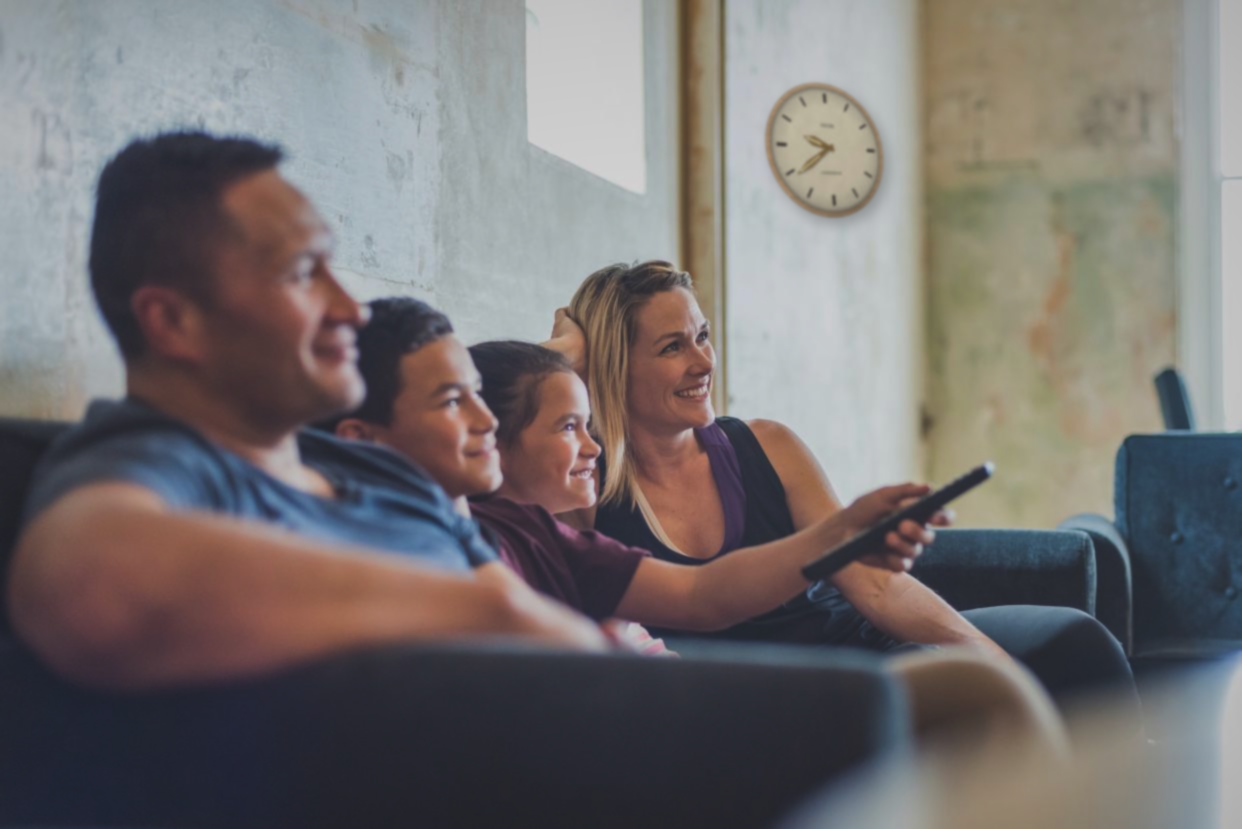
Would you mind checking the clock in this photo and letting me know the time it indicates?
9:39
